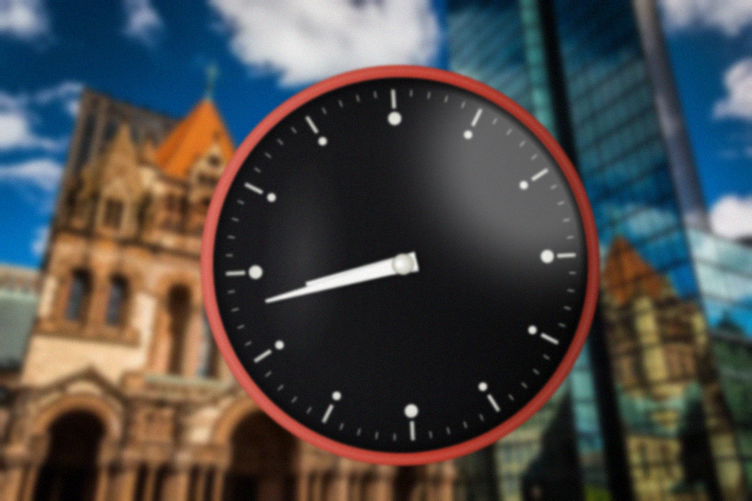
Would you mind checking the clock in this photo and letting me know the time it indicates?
8:43
